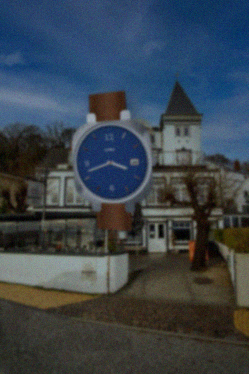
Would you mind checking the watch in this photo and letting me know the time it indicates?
3:42
